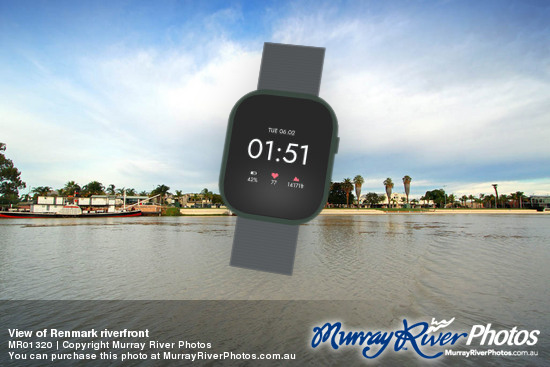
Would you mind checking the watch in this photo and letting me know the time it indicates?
1:51
